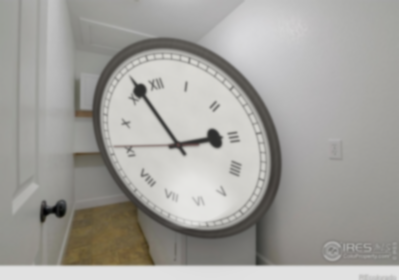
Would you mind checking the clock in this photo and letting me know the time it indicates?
2:56:46
